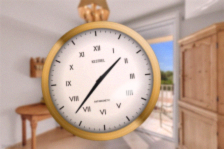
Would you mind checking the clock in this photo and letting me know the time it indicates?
1:37
